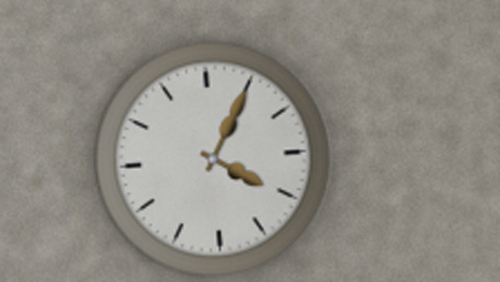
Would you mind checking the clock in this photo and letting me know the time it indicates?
4:05
